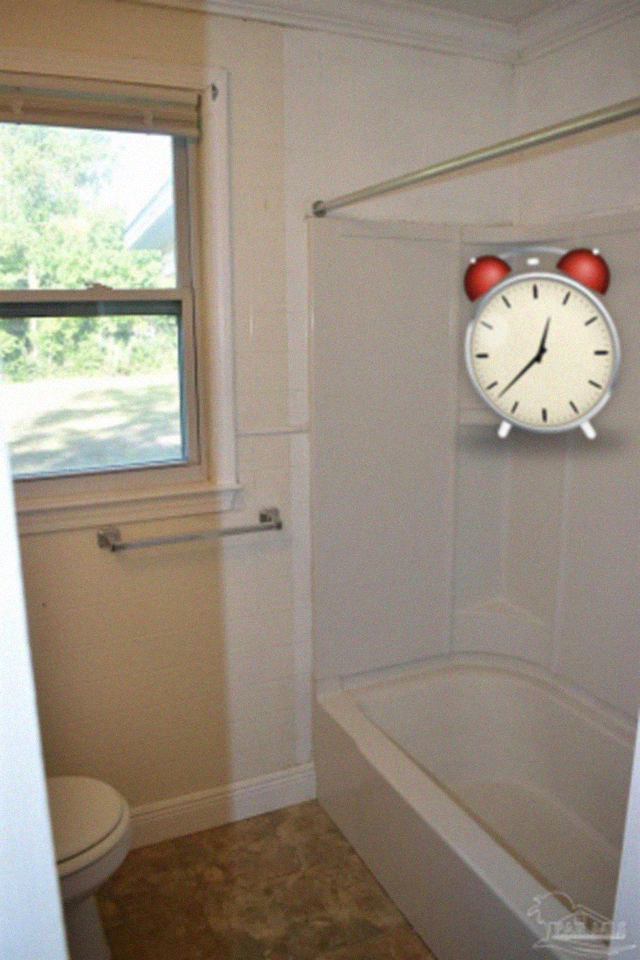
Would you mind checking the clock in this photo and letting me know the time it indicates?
12:38
